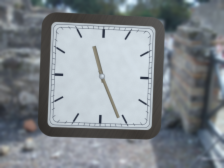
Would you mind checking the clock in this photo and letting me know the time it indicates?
11:26
